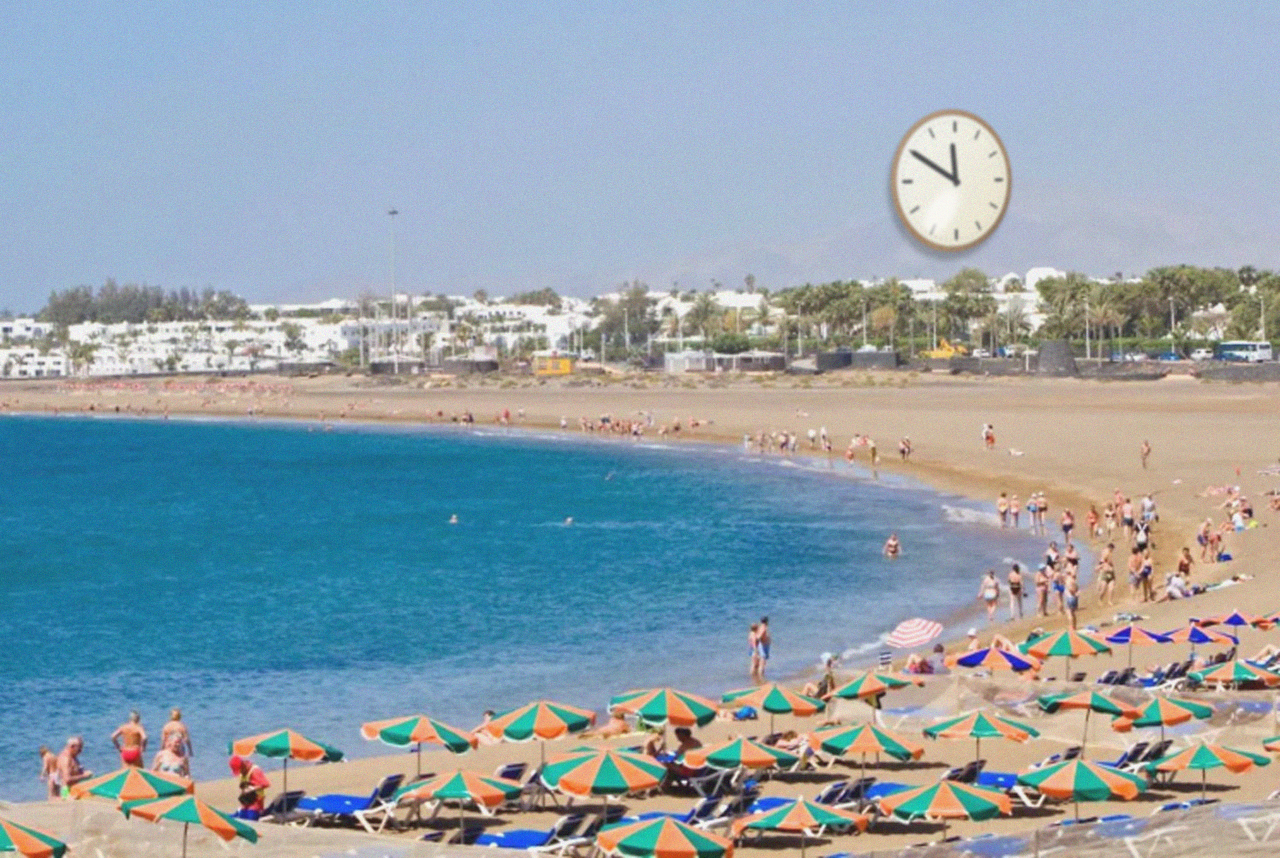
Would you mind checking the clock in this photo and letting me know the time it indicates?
11:50
